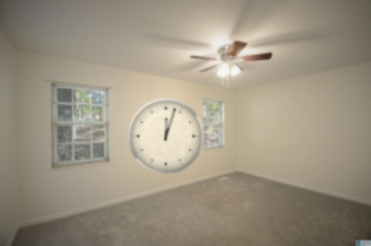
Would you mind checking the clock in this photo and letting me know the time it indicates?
12:03
